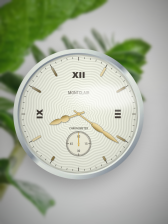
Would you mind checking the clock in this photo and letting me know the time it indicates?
8:21
